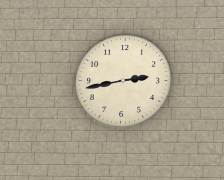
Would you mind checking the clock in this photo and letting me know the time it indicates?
2:43
